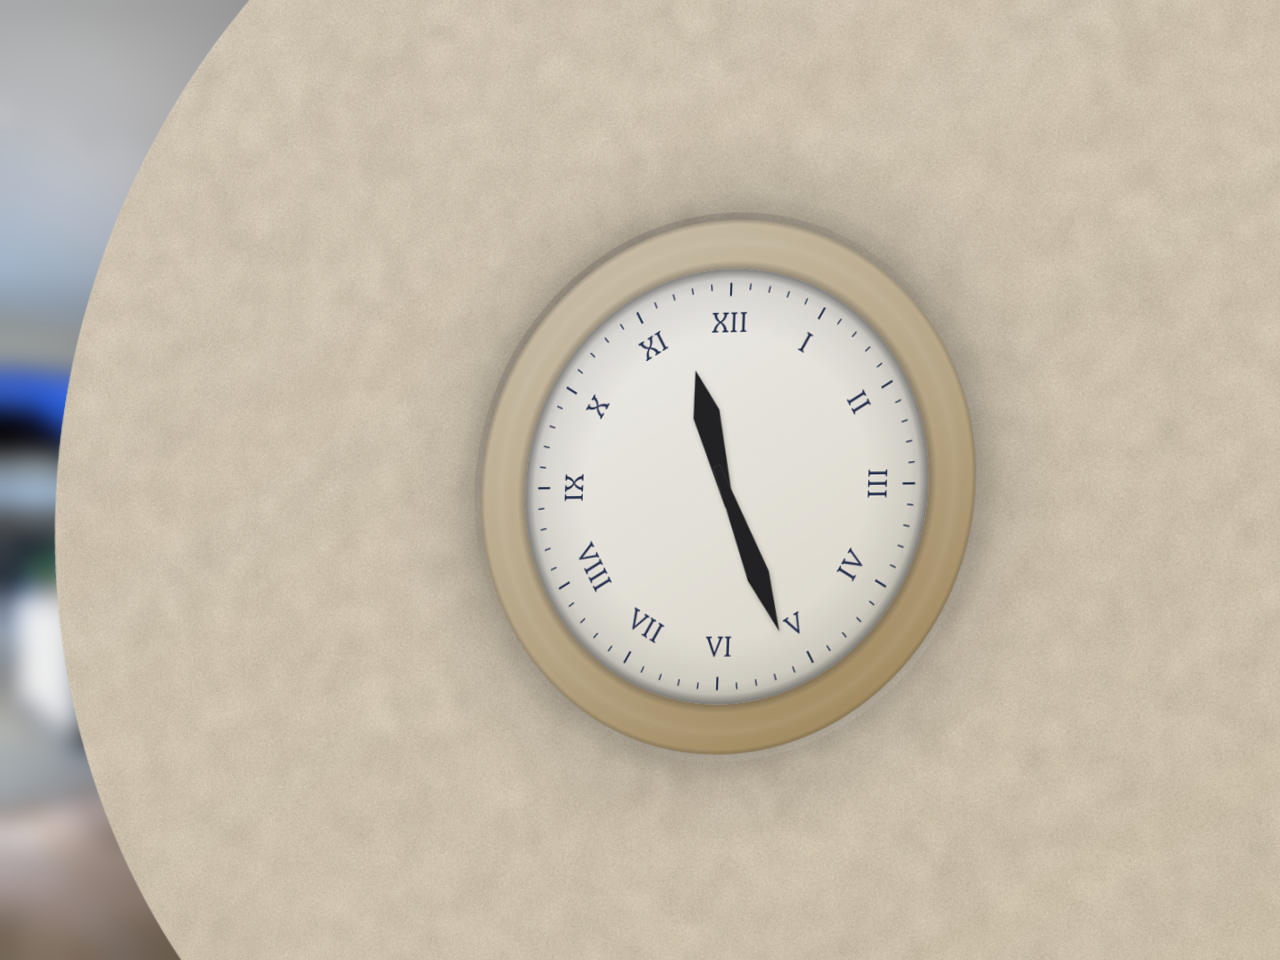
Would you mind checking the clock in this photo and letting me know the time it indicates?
11:26
